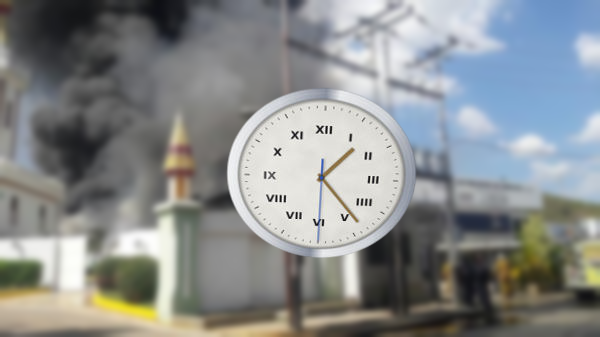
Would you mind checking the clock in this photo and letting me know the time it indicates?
1:23:30
